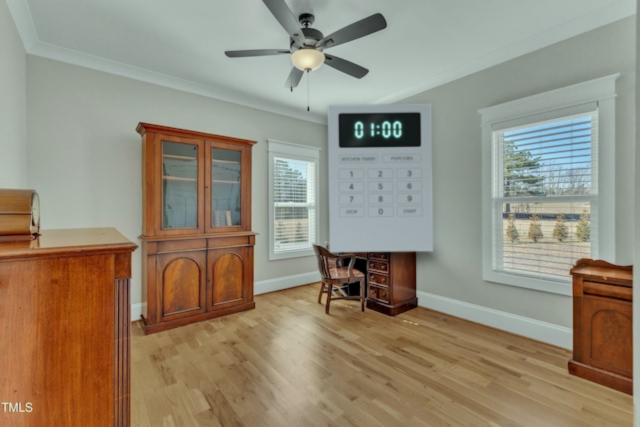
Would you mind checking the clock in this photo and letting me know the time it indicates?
1:00
